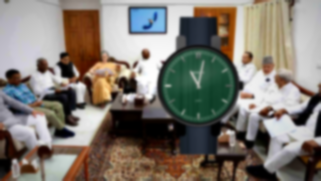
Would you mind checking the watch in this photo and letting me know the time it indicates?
11:02
